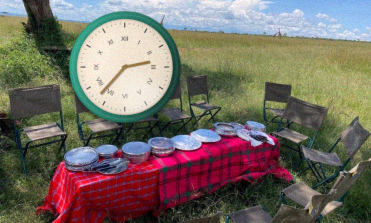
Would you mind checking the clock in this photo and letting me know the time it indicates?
2:37
